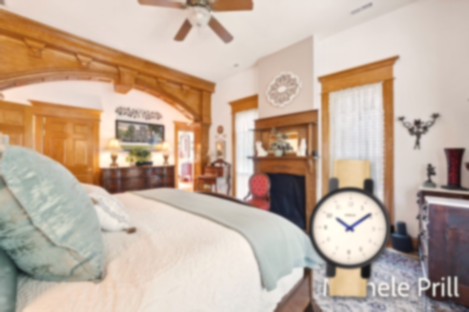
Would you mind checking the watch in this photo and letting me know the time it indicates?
10:09
